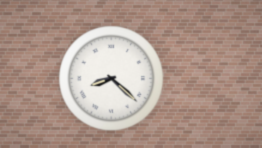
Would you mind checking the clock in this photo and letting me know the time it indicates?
8:22
